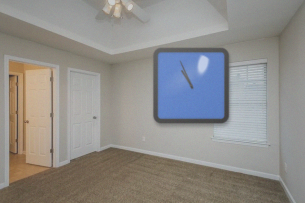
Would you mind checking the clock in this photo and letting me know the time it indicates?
10:56
